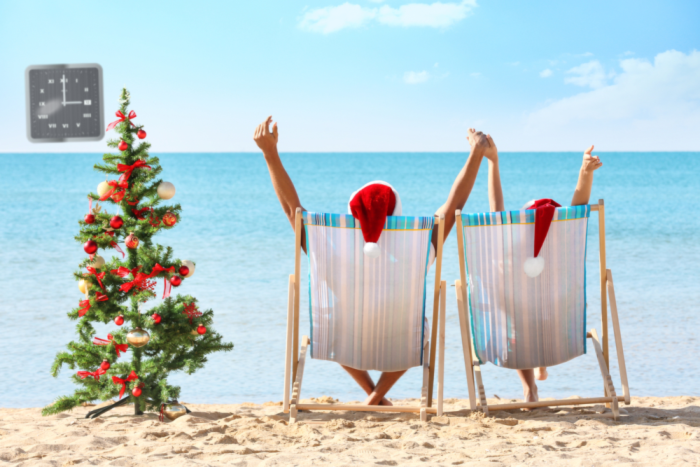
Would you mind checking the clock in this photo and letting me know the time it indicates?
3:00
